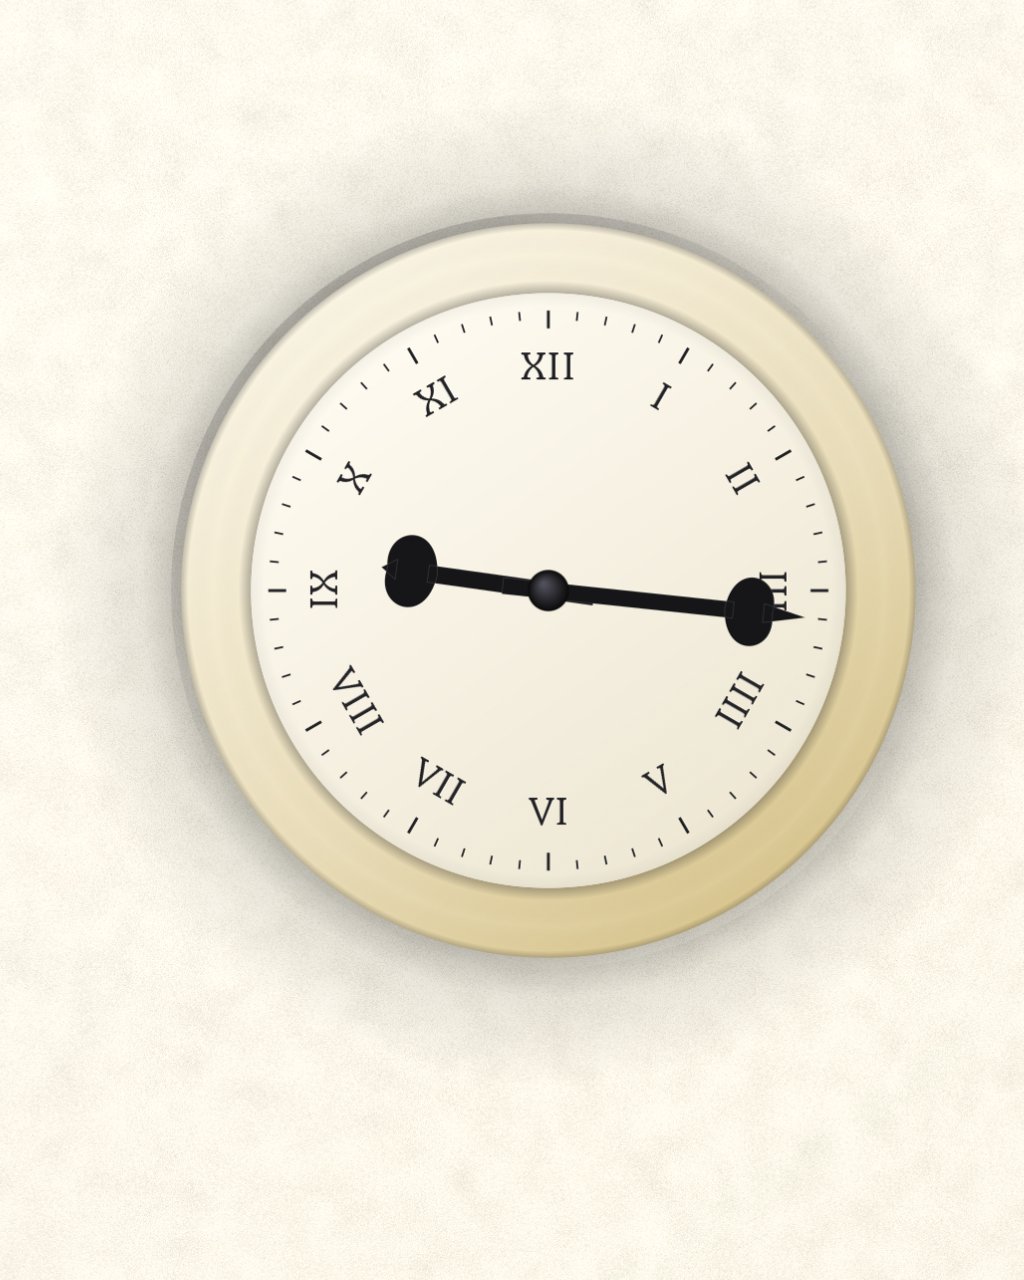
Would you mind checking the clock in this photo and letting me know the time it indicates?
9:16
